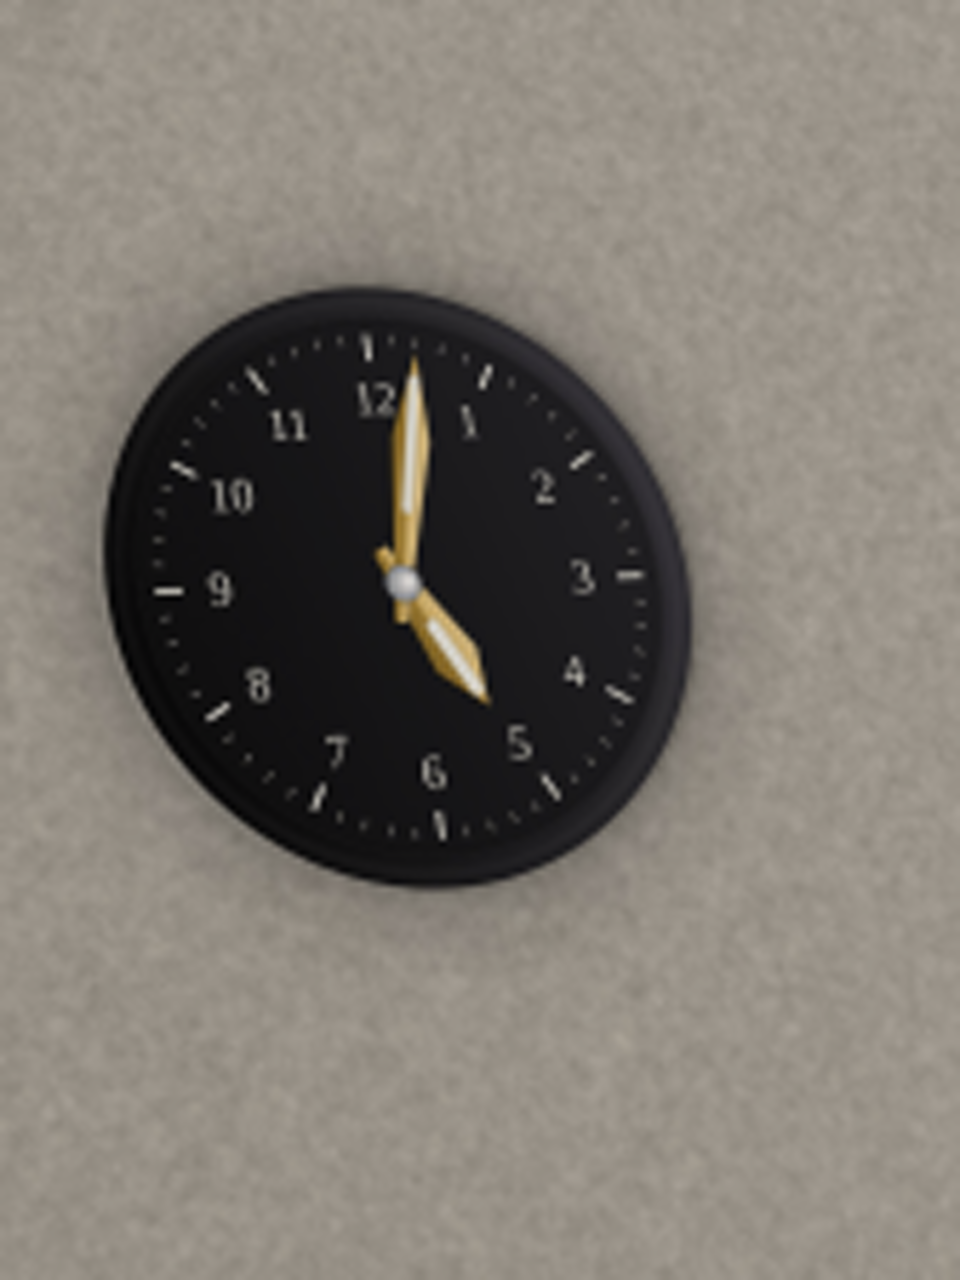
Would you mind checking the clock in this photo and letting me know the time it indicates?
5:02
